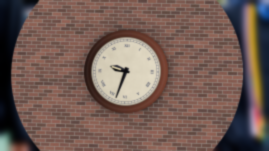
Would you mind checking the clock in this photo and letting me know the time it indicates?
9:33
